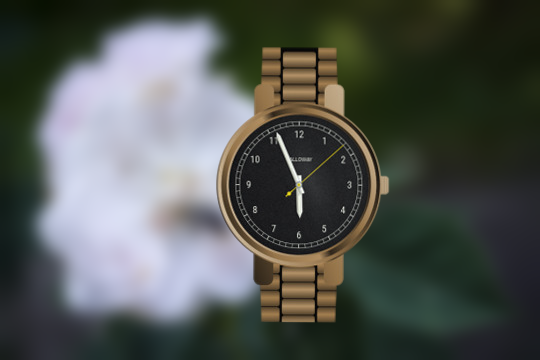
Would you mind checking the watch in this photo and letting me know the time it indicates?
5:56:08
